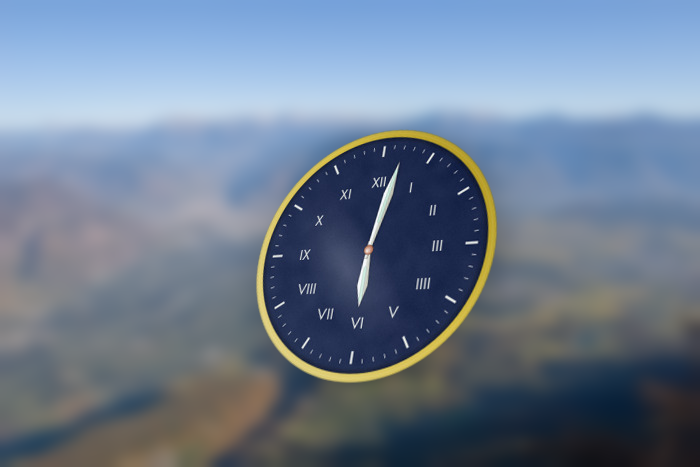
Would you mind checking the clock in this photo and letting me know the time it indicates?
6:02
